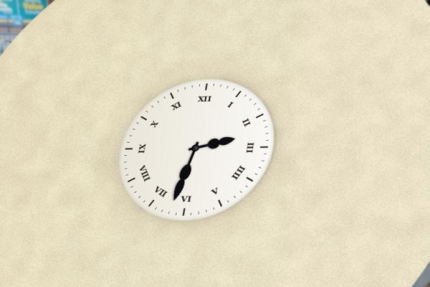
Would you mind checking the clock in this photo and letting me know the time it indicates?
2:32
